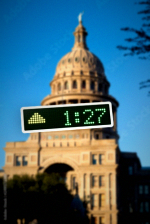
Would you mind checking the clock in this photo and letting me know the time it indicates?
1:27
